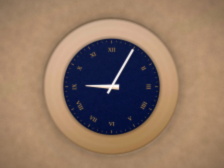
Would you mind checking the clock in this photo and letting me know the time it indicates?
9:05
